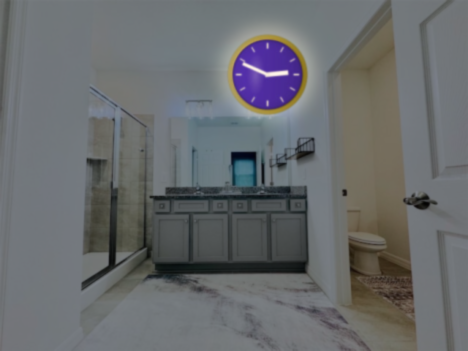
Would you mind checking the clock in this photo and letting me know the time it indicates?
2:49
